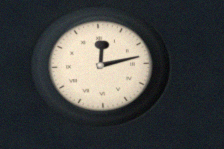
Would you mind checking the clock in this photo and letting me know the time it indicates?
12:13
